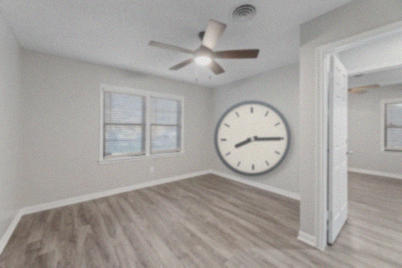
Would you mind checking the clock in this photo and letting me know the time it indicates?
8:15
